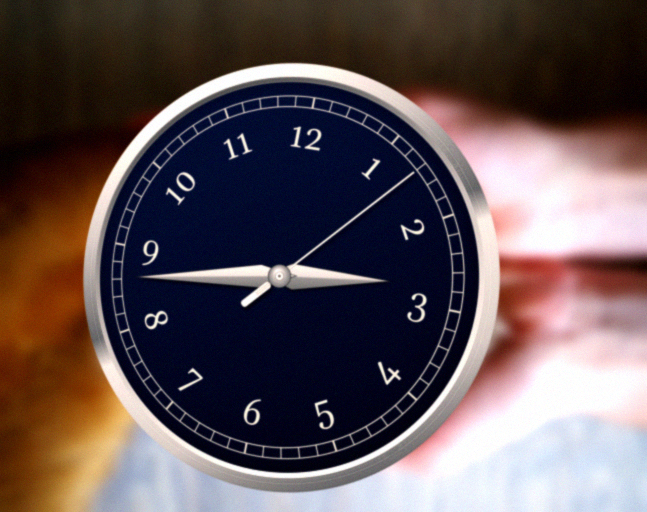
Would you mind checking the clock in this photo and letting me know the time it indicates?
2:43:07
